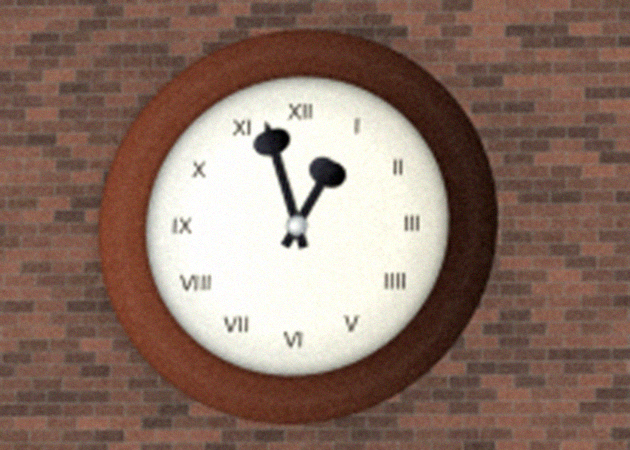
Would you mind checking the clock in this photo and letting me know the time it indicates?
12:57
